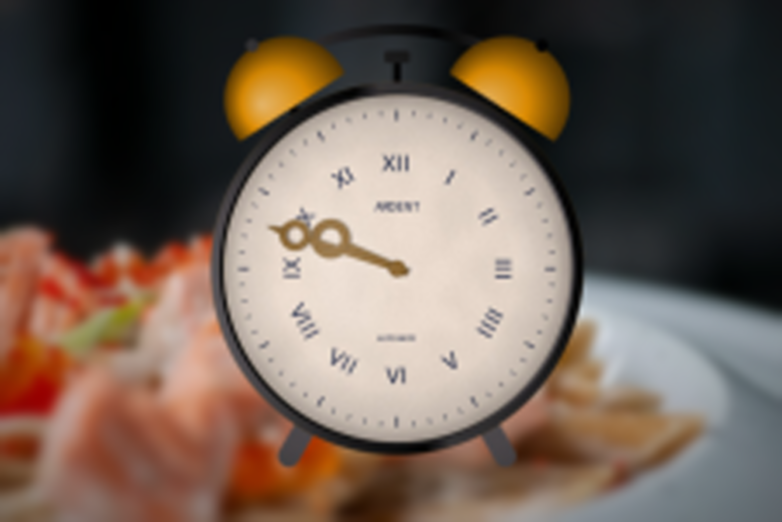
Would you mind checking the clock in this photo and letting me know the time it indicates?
9:48
